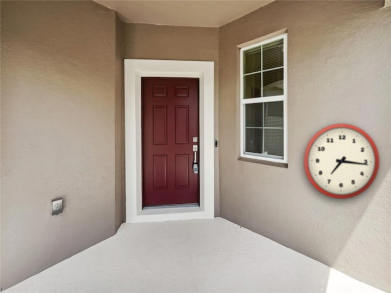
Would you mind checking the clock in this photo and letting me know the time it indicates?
7:16
